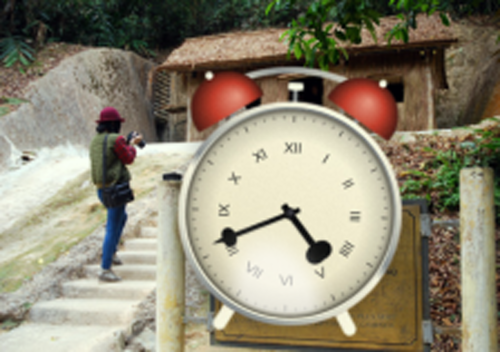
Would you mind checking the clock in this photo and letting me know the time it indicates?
4:41
